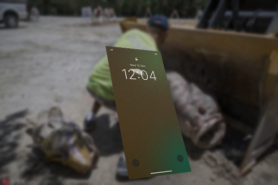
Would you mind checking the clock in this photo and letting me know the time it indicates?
12:04
